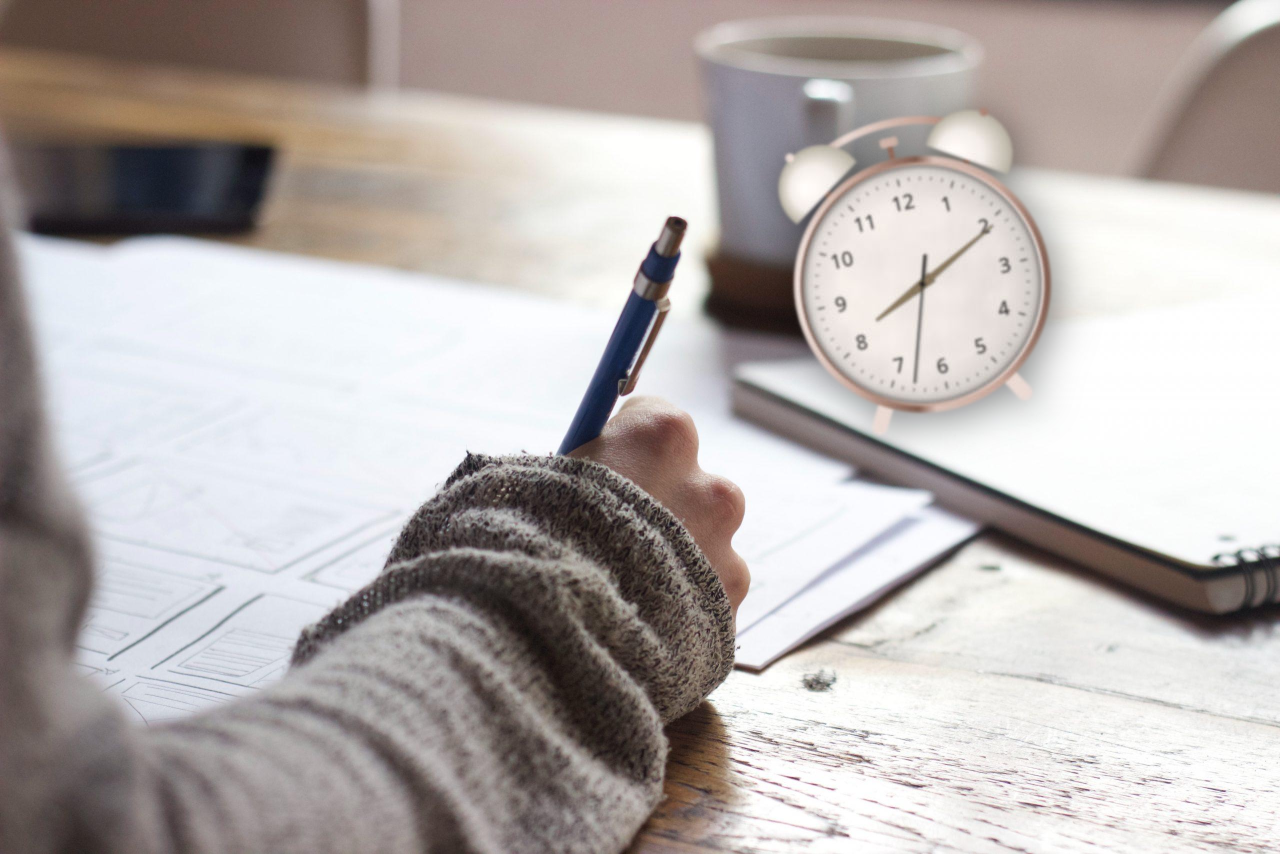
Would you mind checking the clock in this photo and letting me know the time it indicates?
8:10:33
